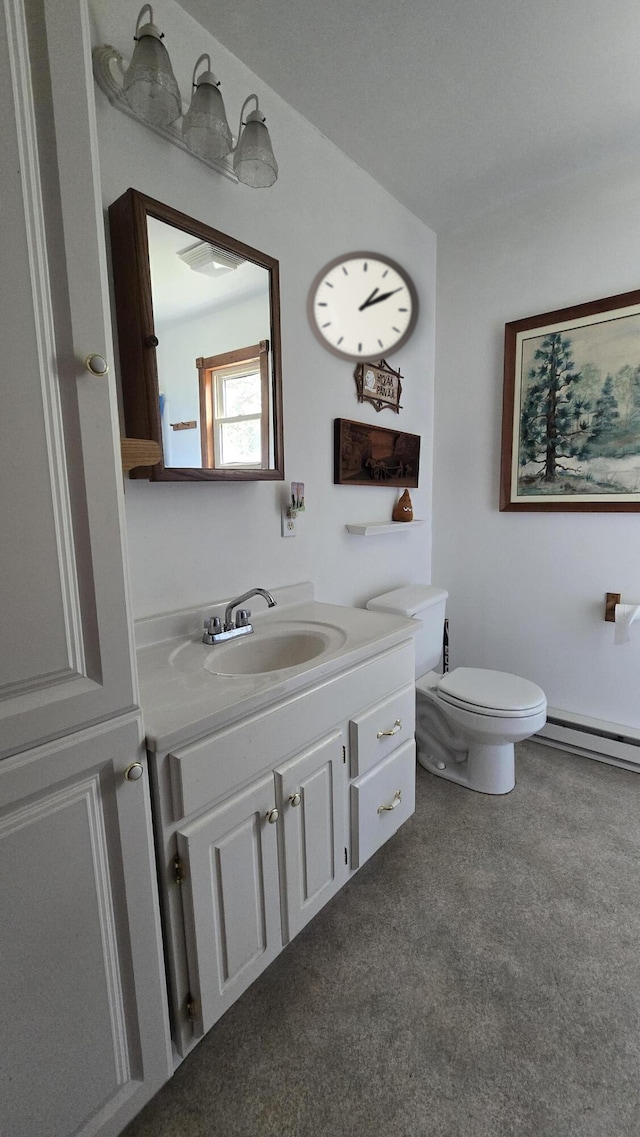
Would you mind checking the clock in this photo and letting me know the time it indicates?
1:10
